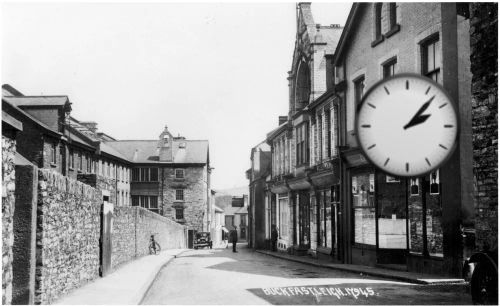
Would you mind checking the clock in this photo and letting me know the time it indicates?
2:07
